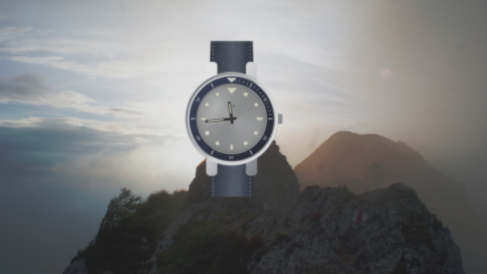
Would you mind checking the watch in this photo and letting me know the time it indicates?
11:44
